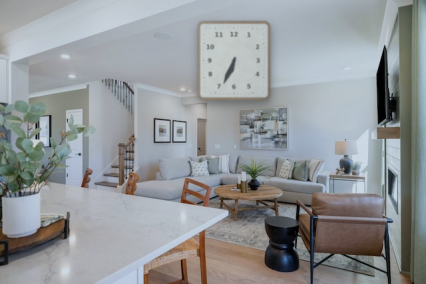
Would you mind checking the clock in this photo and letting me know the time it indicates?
6:34
